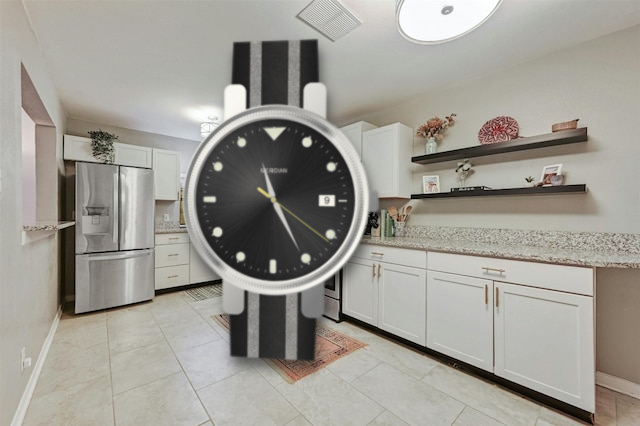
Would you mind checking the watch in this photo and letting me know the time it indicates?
11:25:21
